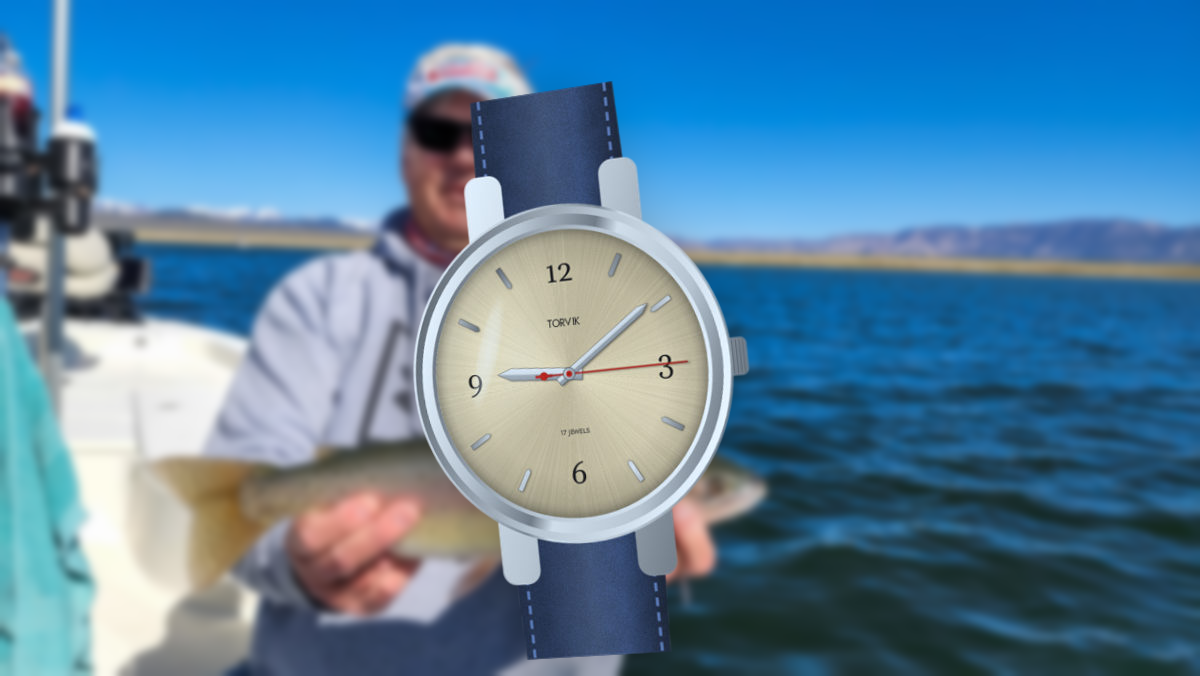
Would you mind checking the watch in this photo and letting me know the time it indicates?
9:09:15
